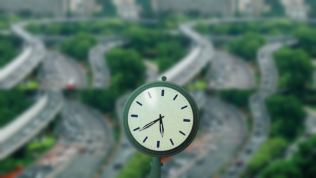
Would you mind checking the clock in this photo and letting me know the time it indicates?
5:39
